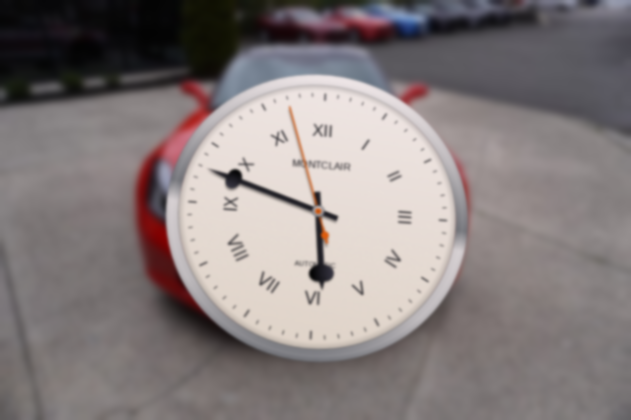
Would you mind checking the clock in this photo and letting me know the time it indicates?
5:47:57
